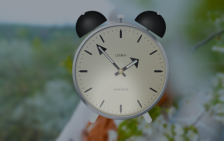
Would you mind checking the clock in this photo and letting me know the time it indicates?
1:53
